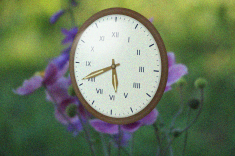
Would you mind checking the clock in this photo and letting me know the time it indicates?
5:41
